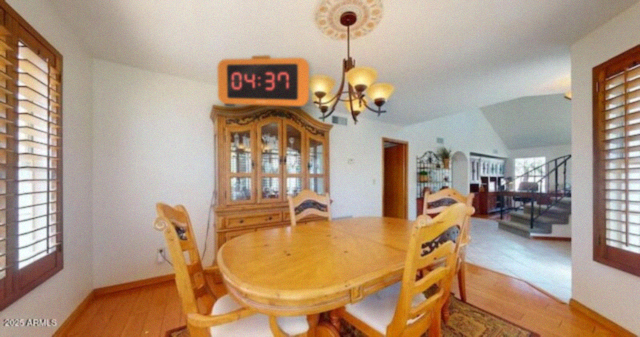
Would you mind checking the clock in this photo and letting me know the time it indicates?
4:37
